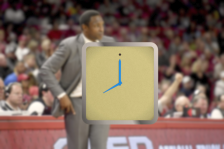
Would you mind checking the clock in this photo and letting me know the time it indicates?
8:00
